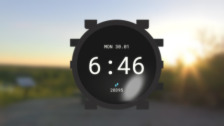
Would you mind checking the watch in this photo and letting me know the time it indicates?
6:46
